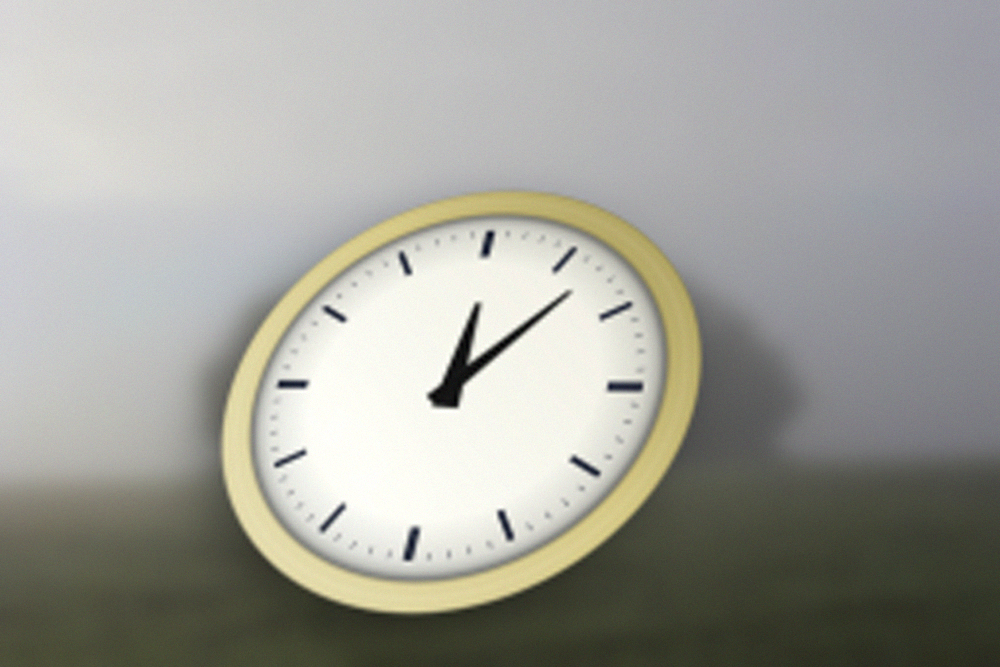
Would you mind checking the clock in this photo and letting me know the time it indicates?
12:07
